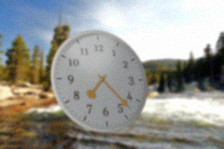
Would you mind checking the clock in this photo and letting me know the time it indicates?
7:23
